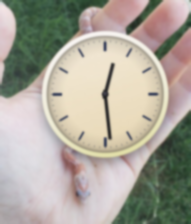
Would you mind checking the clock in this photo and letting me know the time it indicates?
12:29
